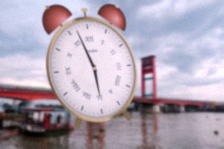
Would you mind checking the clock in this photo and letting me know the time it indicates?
5:57
